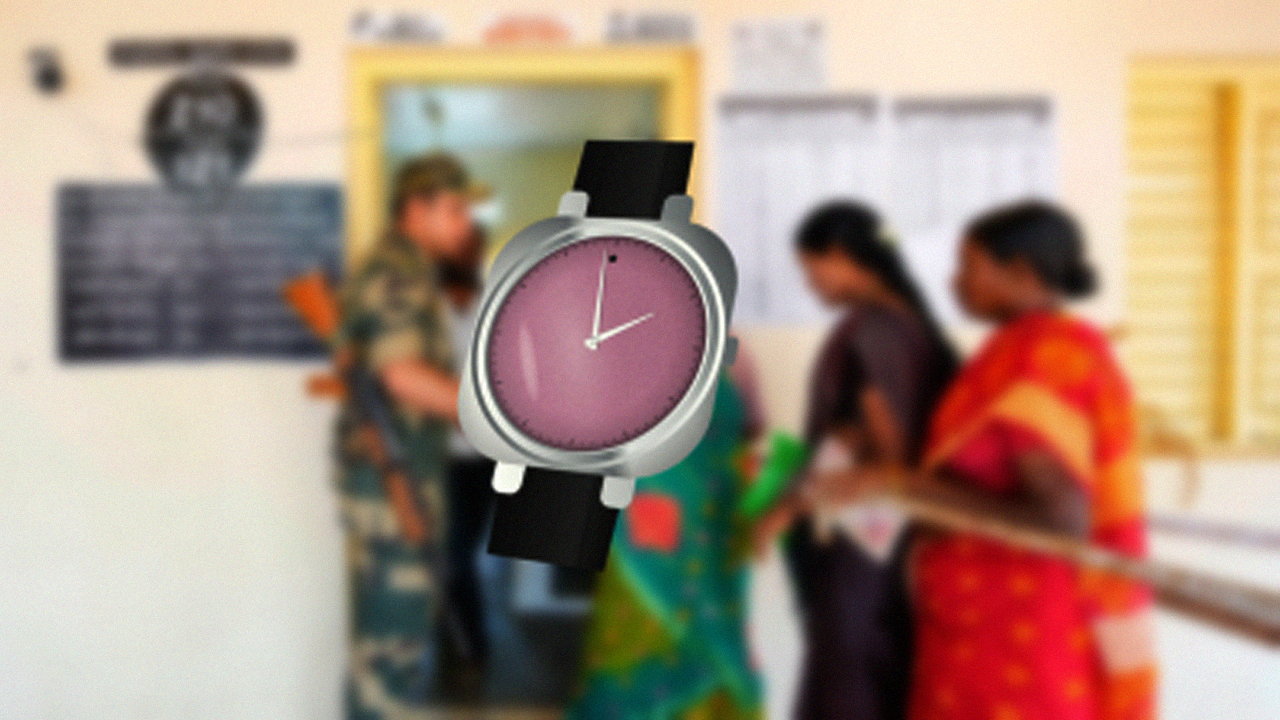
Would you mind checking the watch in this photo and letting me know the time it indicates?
1:59
